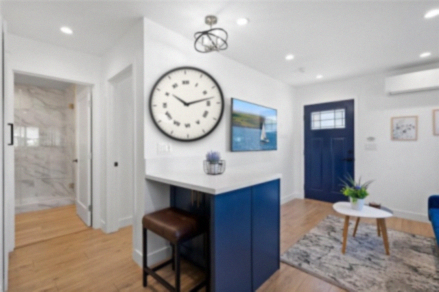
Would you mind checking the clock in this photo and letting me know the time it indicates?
10:13
